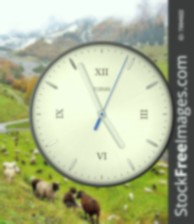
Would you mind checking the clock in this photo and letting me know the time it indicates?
4:56:04
